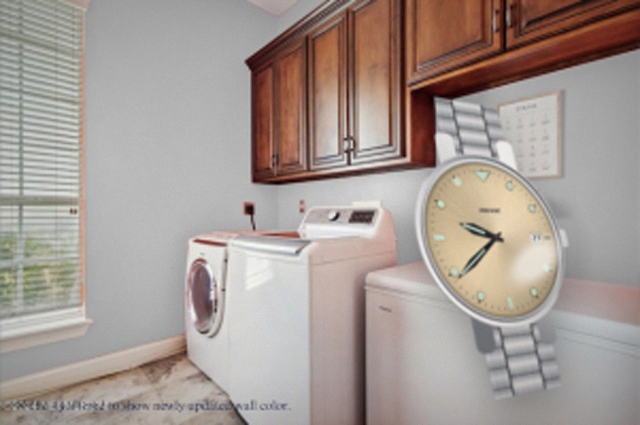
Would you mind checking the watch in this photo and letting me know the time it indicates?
9:39
